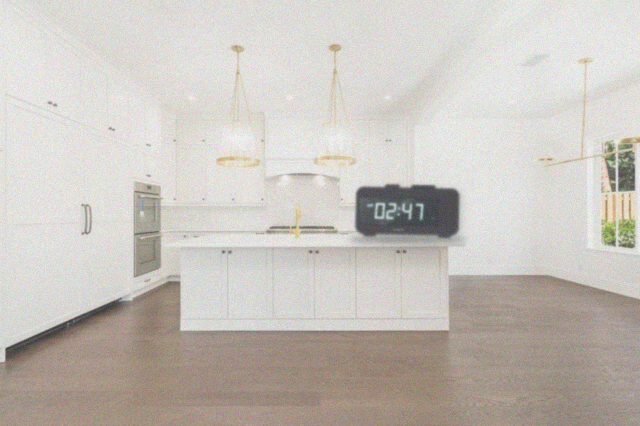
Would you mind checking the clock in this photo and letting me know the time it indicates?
2:47
